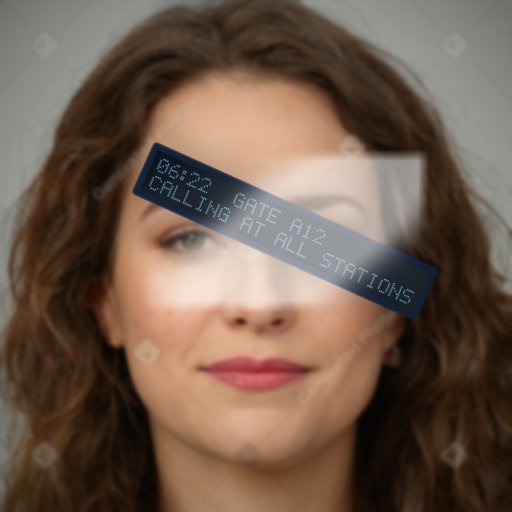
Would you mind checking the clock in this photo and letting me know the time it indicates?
6:22
